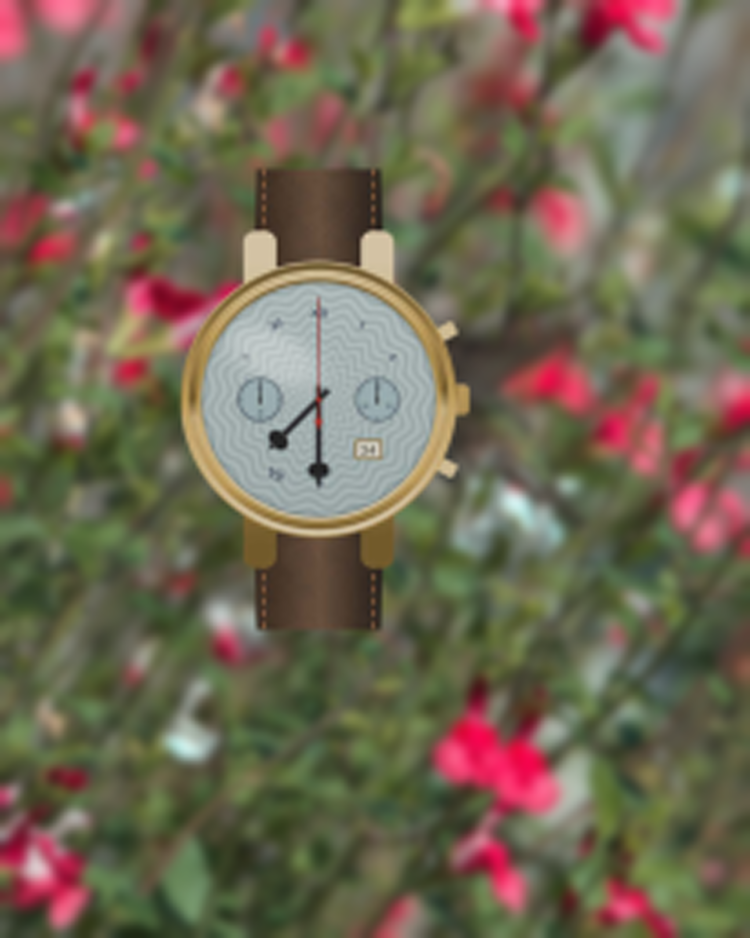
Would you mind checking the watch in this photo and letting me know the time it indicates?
7:30
